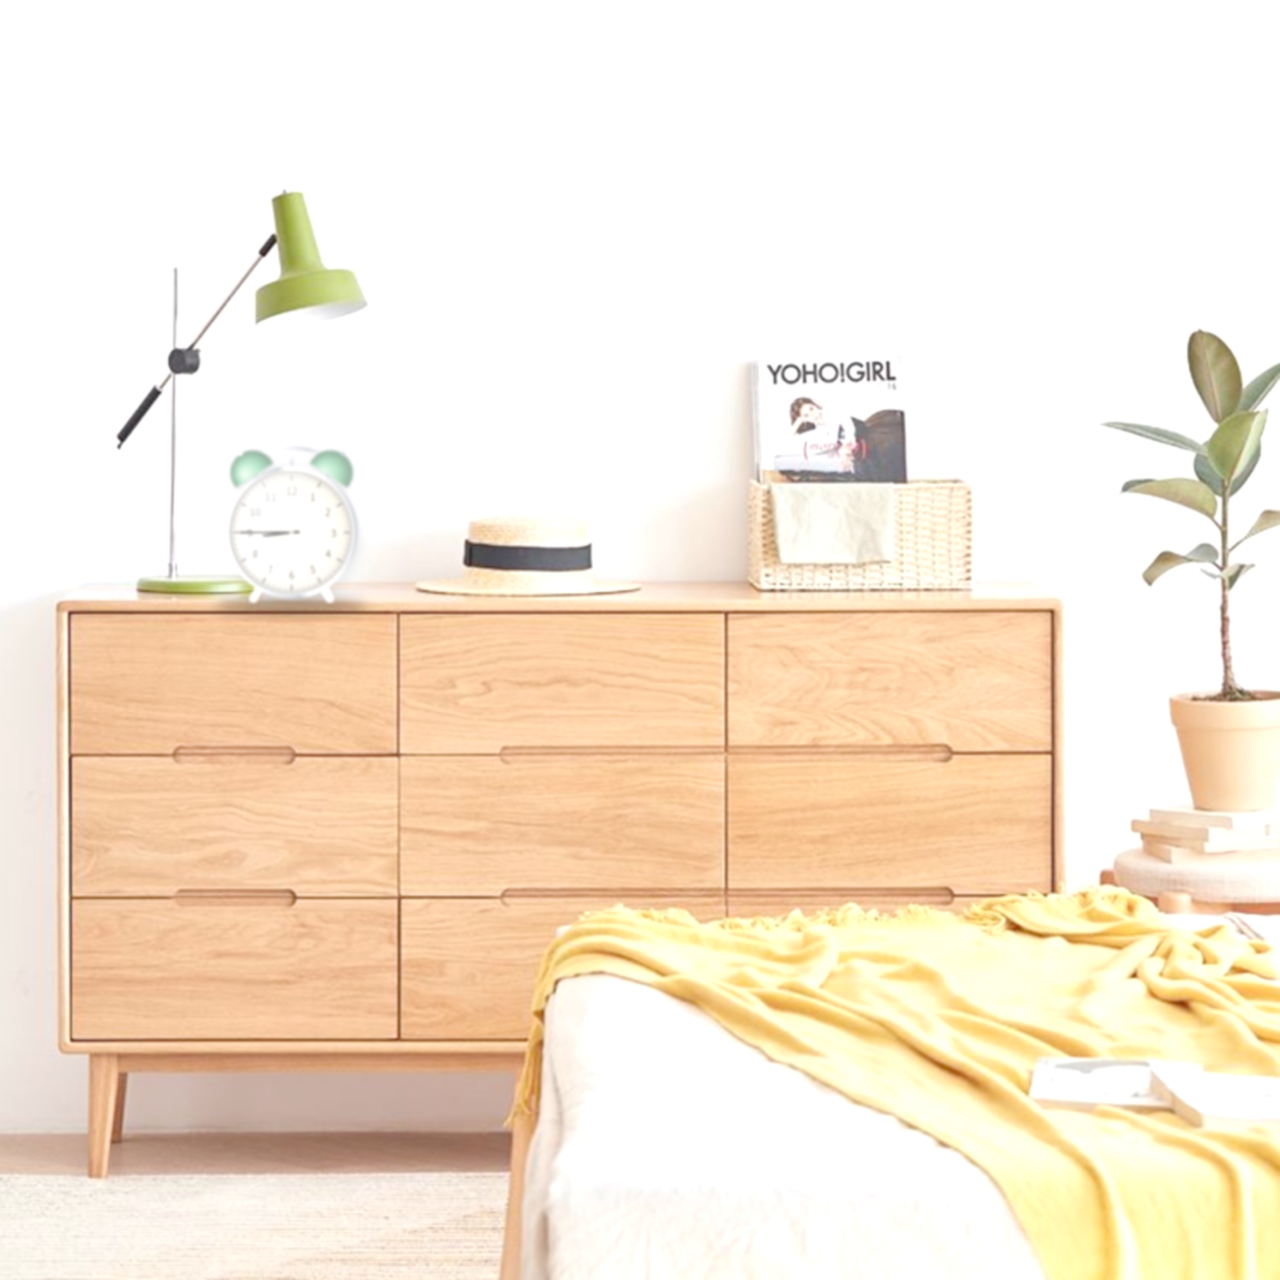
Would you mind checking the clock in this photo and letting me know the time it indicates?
8:45
